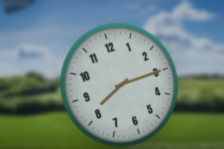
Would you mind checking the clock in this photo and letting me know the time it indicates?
8:15
